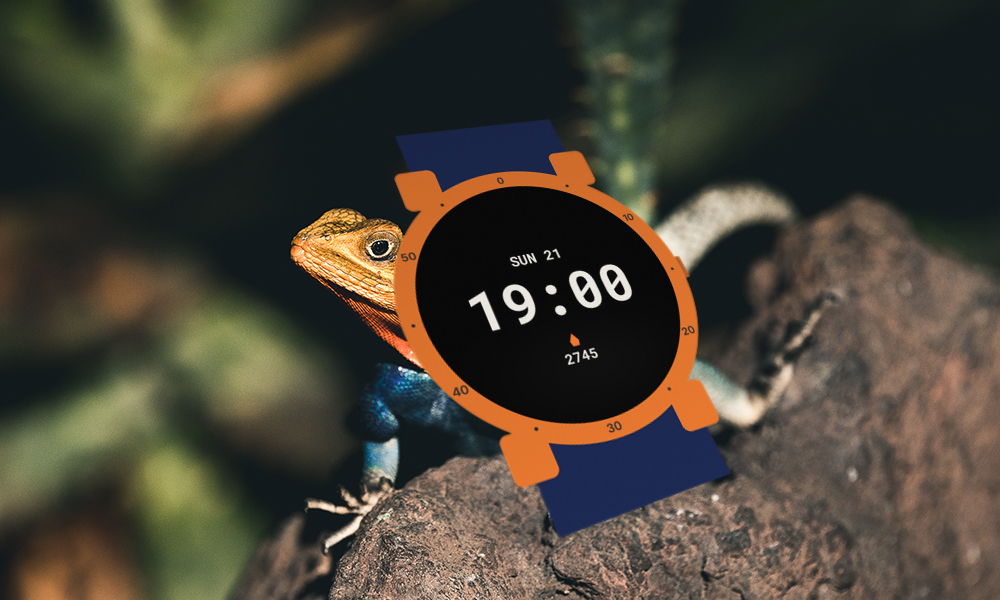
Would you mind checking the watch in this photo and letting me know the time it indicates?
19:00
